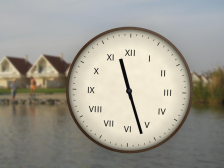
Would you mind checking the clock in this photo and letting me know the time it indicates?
11:27
